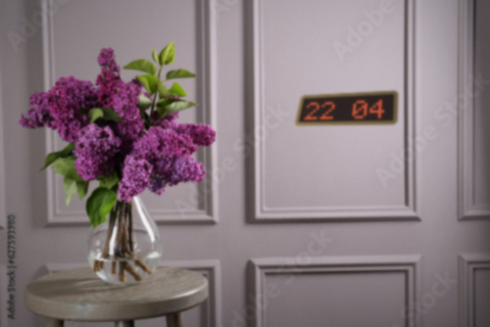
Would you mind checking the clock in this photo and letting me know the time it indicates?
22:04
